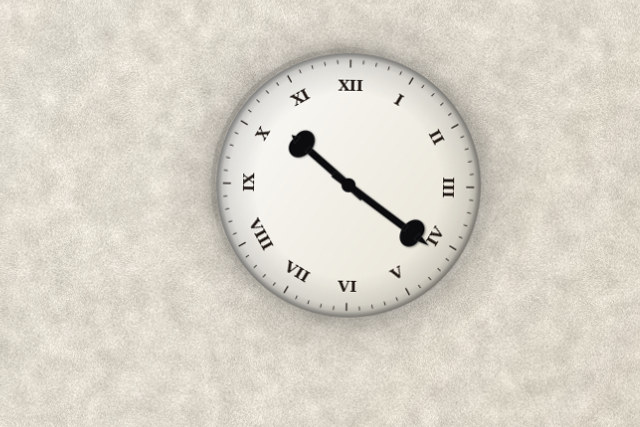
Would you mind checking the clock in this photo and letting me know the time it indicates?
10:21
